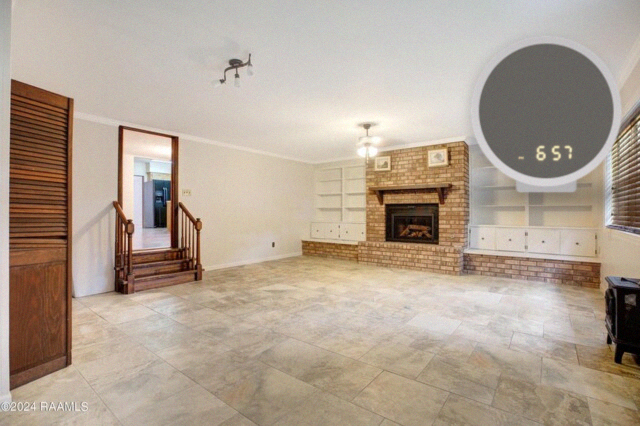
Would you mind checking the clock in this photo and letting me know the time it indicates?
6:57
